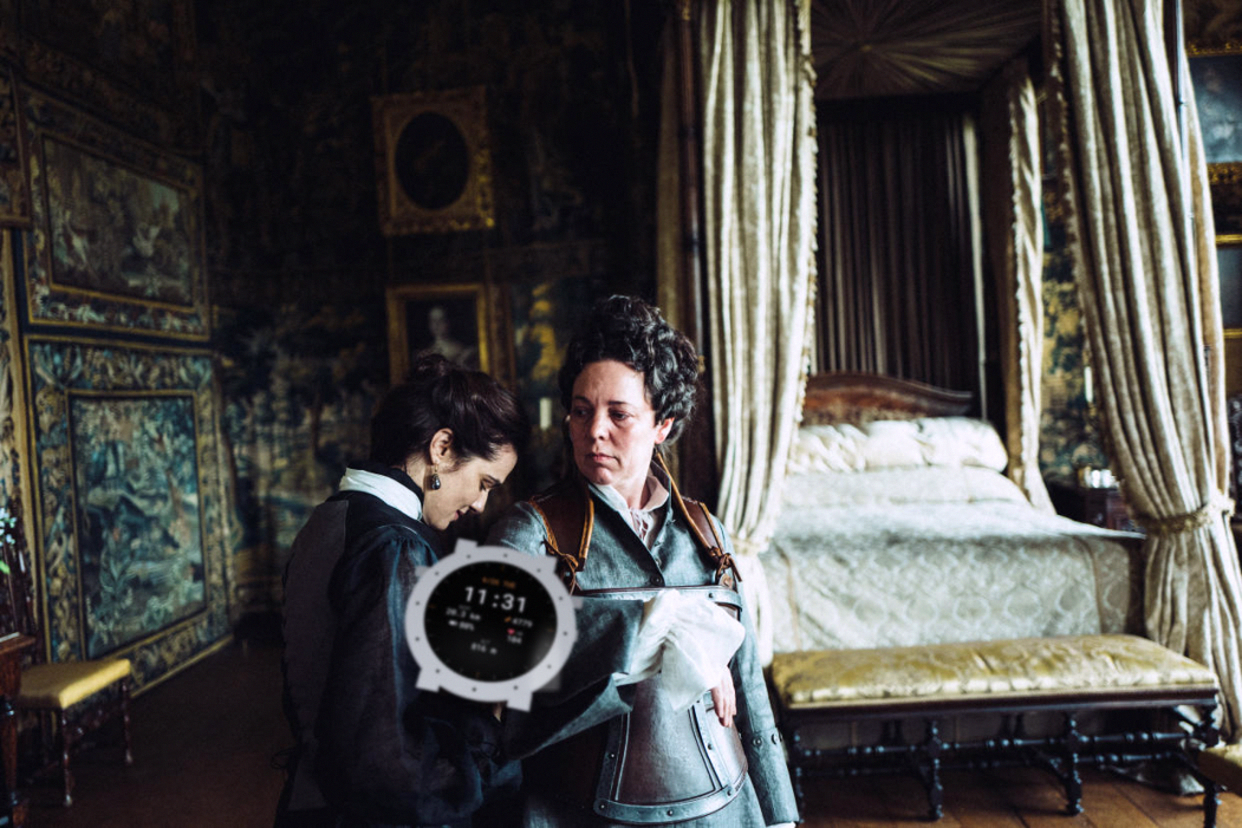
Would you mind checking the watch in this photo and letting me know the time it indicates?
11:31
